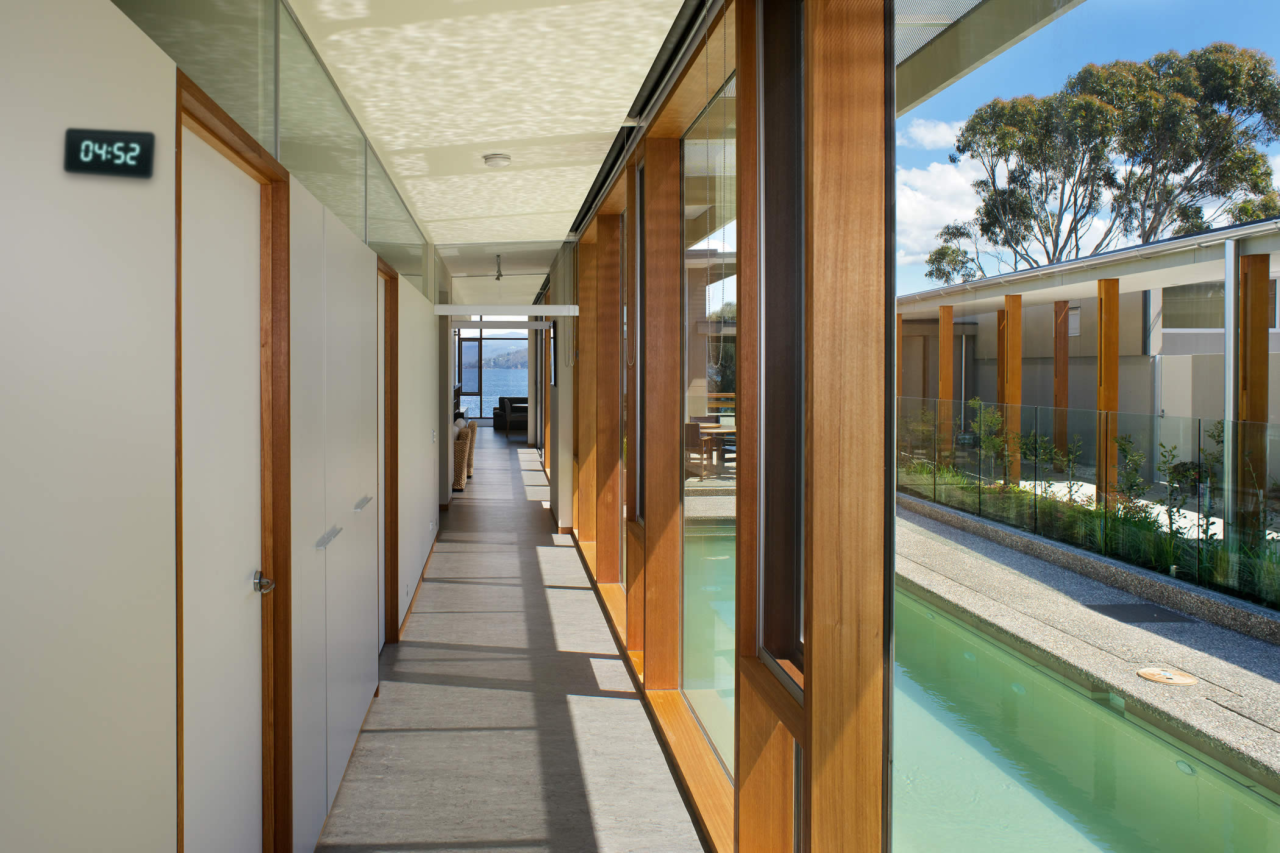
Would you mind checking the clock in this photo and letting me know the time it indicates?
4:52
